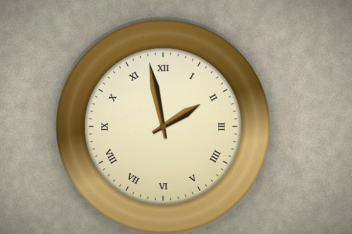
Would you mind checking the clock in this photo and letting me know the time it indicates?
1:58
